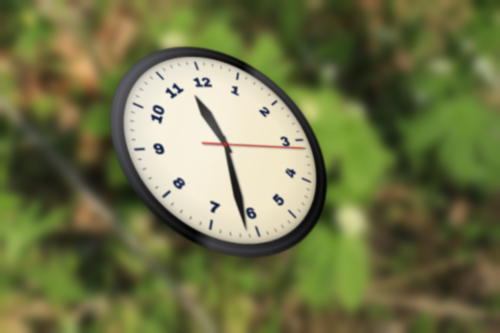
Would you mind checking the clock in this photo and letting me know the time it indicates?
11:31:16
